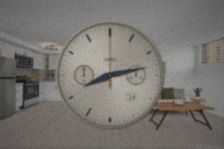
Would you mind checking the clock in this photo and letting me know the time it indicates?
8:13
